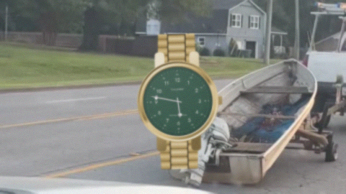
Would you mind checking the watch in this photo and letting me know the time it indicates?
5:47
